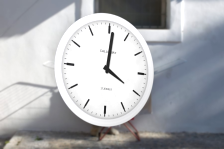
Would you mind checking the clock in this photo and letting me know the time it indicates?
4:01
